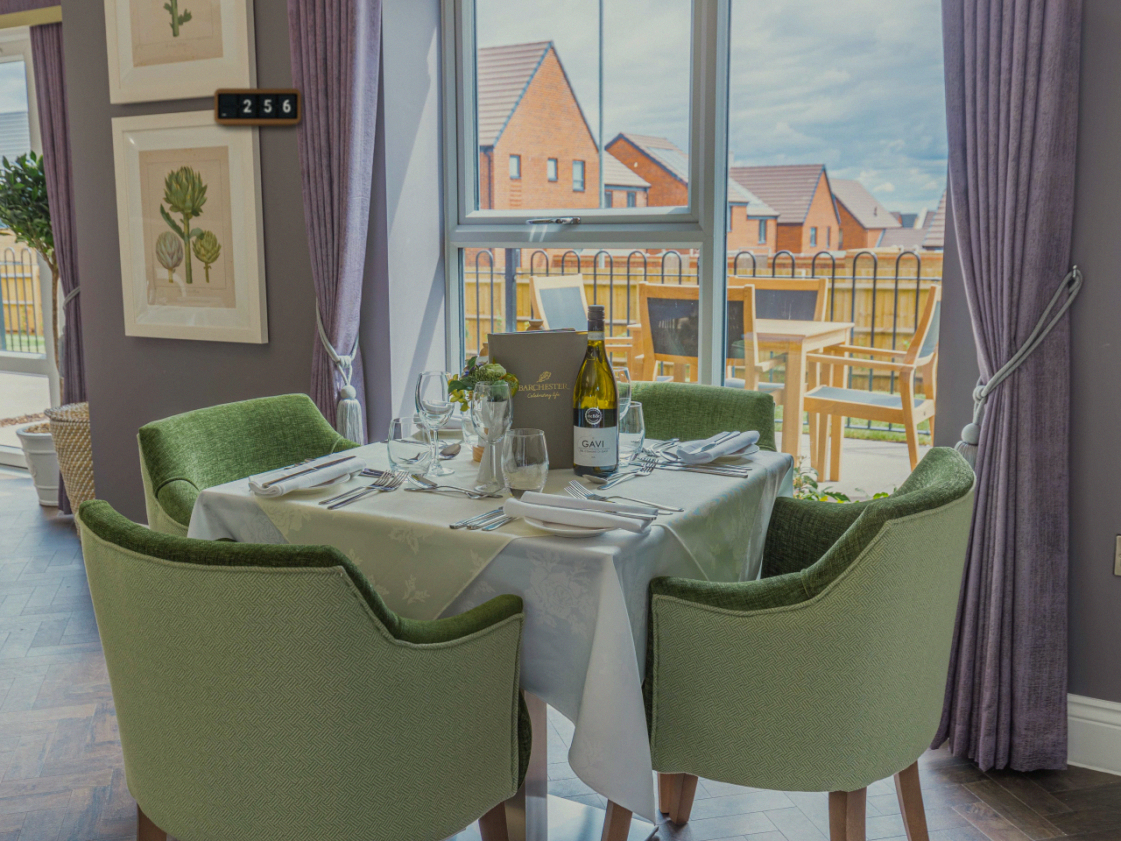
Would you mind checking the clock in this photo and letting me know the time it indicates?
2:56
